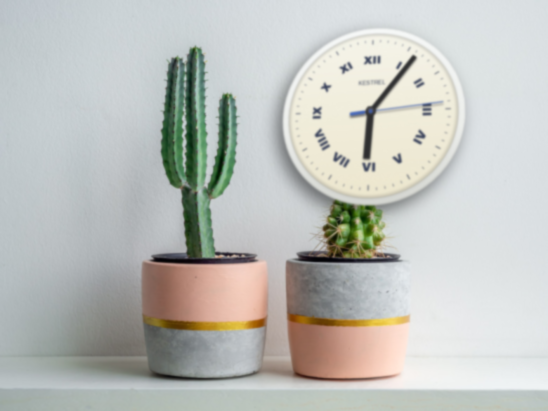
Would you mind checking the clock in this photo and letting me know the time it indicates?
6:06:14
